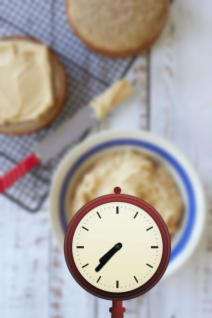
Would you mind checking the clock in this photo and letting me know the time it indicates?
7:37
